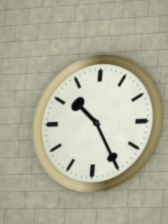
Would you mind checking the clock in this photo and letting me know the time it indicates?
10:25
